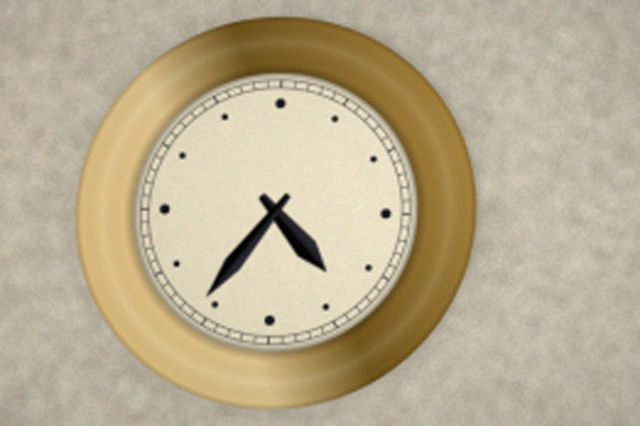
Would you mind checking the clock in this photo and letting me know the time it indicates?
4:36
